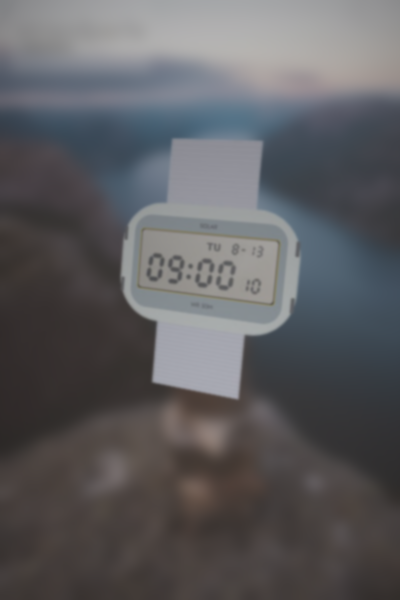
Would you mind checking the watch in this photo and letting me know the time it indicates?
9:00:10
